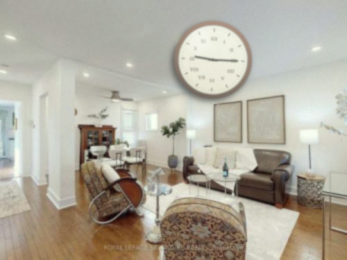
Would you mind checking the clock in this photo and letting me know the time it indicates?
9:15
